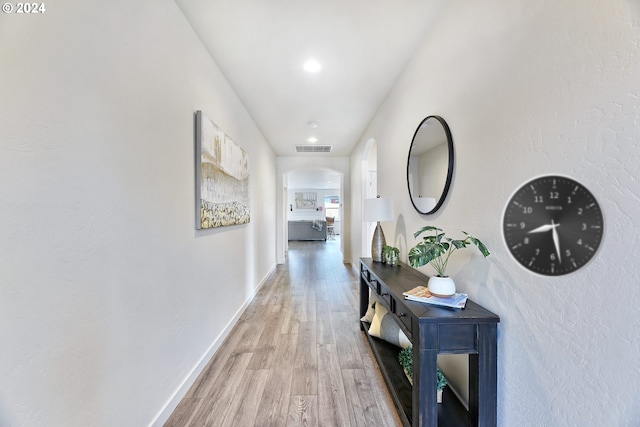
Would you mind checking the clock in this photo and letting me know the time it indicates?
8:28
